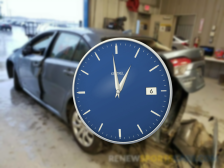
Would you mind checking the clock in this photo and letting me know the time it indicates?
12:59
